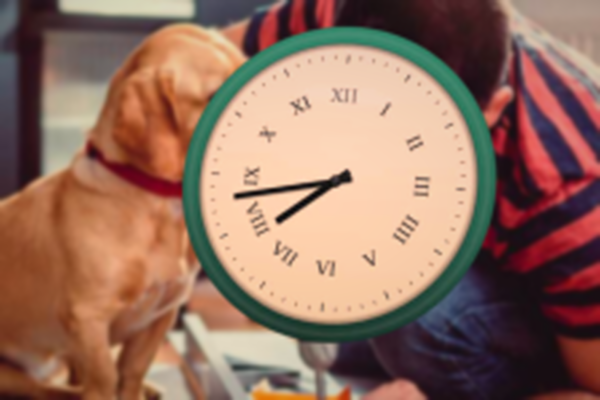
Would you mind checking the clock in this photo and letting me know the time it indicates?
7:43
